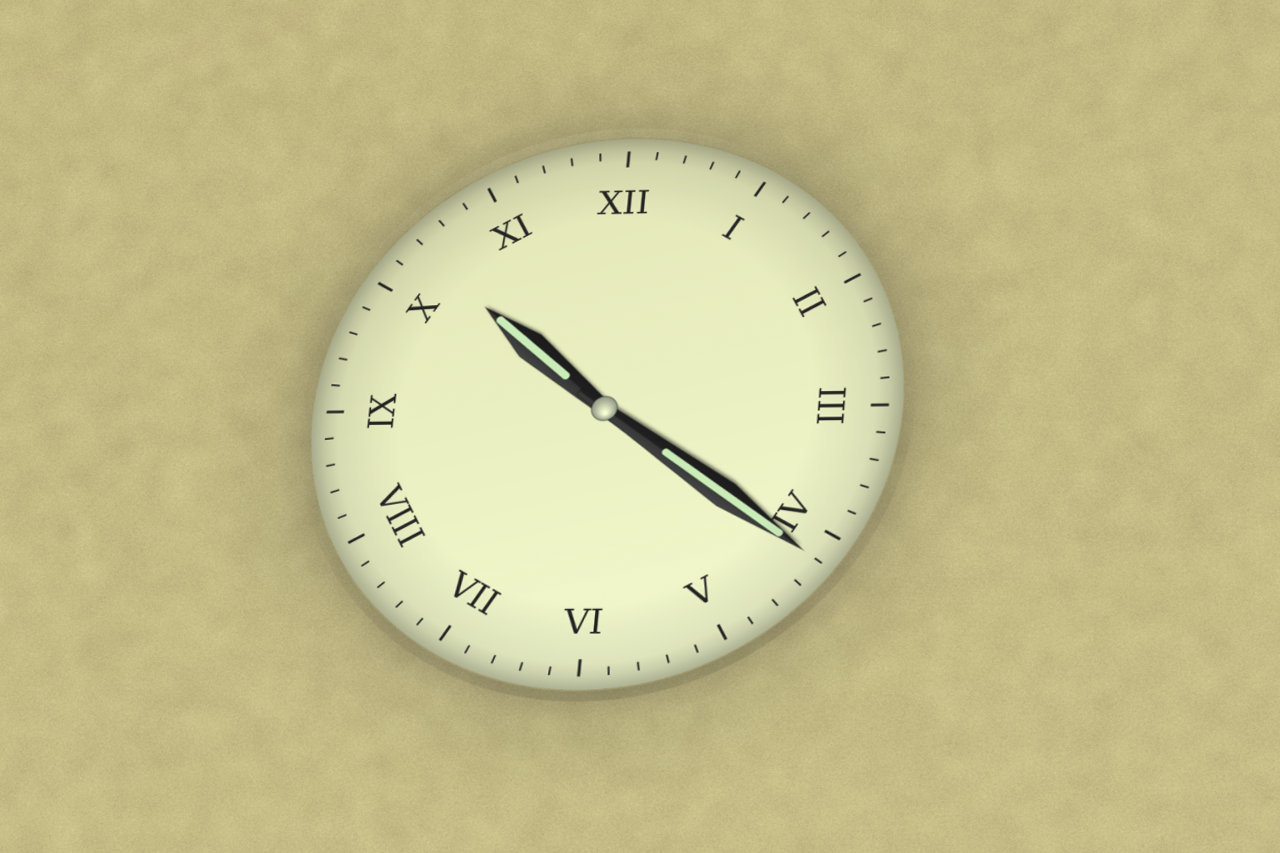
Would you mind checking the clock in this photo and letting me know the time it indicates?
10:21
